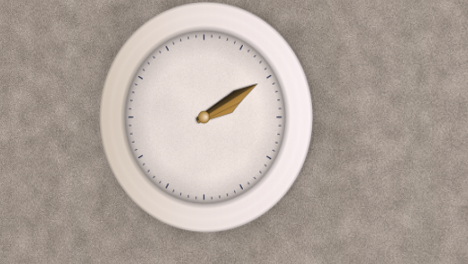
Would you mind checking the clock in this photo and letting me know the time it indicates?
2:10
